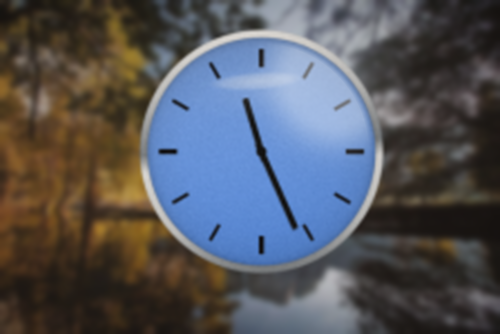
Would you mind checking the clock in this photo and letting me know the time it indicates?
11:26
